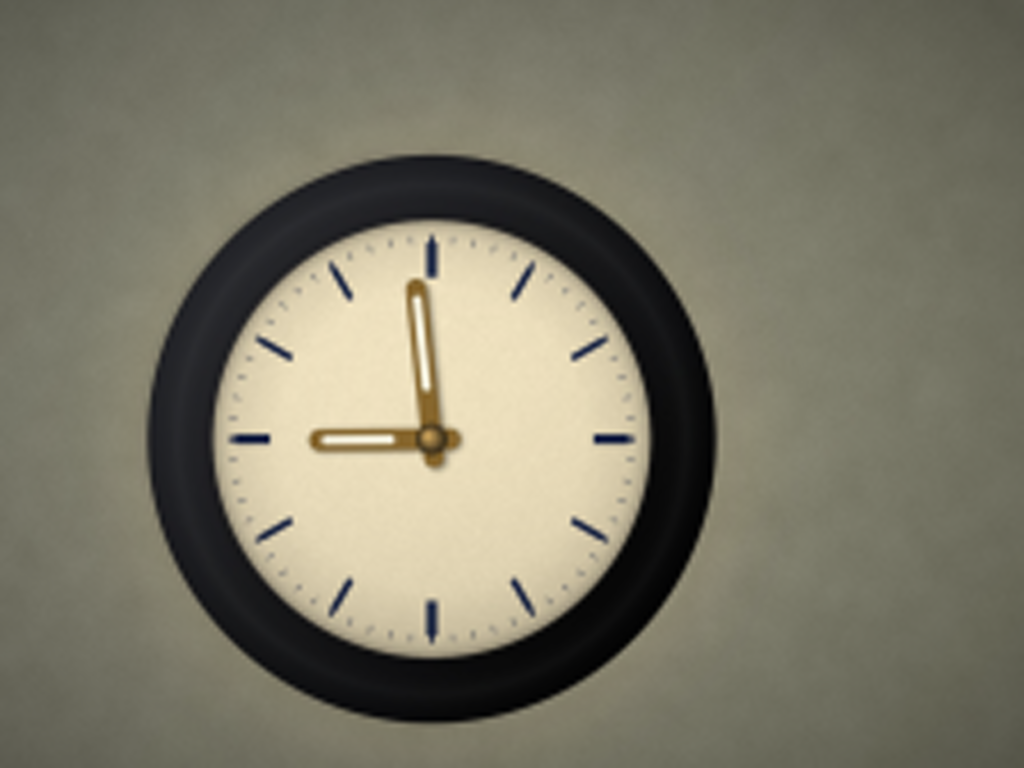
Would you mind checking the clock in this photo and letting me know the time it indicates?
8:59
